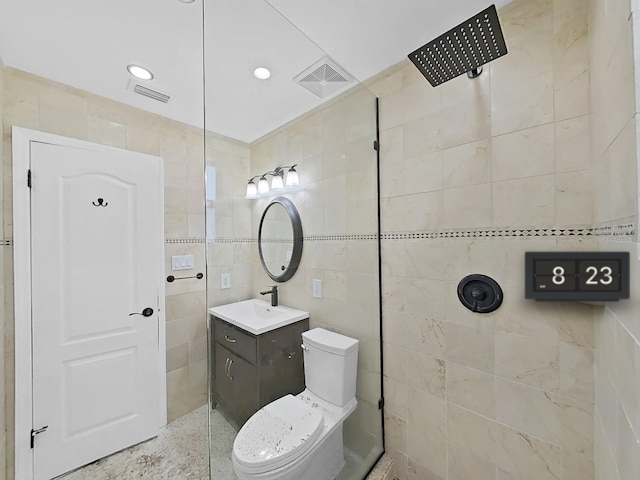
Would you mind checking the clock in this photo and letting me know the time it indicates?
8:23
